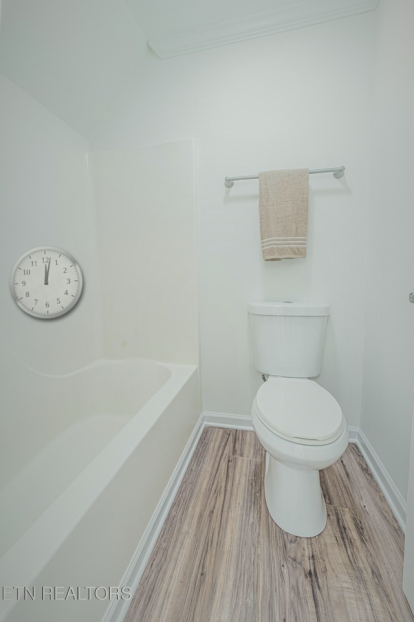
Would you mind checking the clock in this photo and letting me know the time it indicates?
12:02
